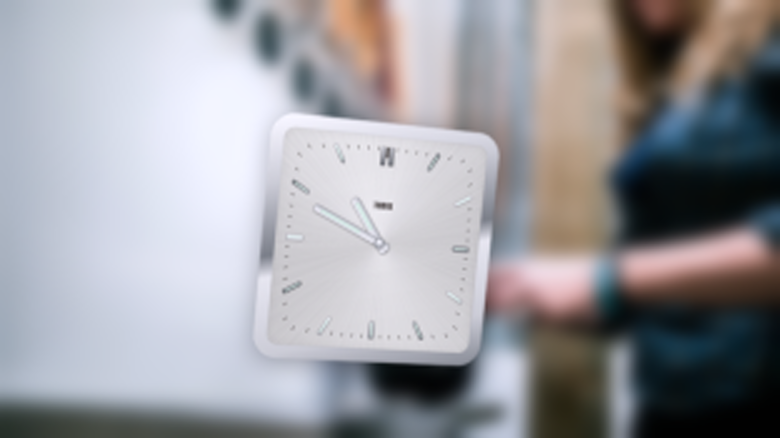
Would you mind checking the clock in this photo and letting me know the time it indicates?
10:49
